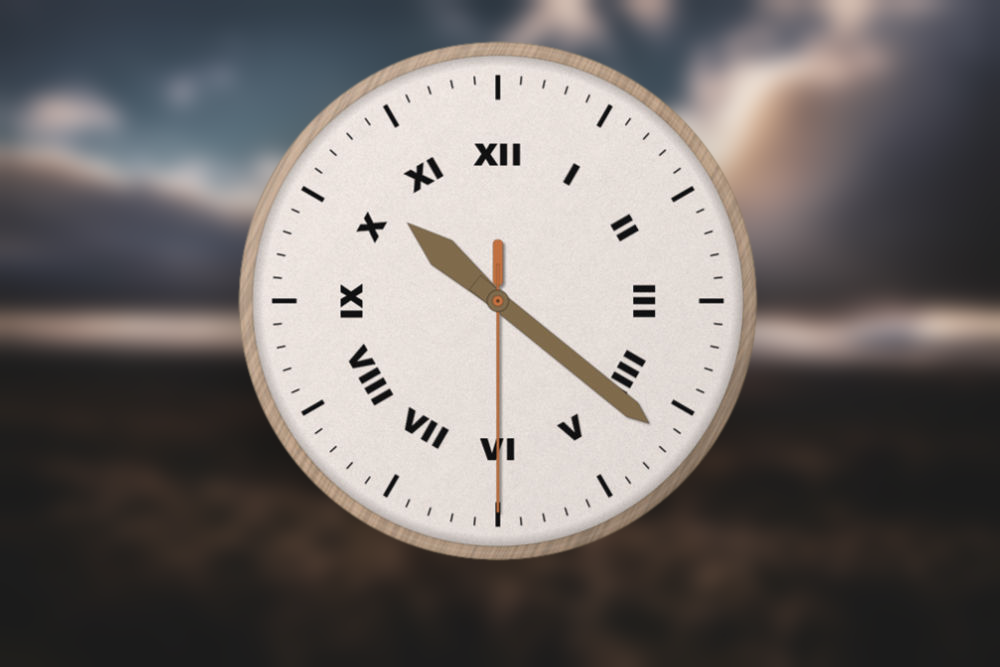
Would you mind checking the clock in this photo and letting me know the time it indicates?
10:21:30
